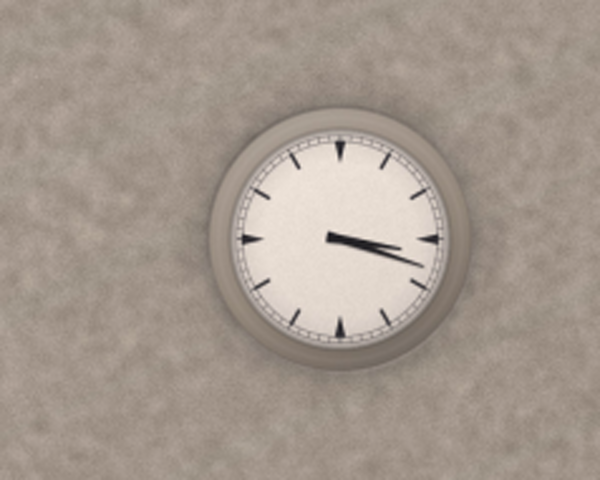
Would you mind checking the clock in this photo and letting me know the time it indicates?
3:18
